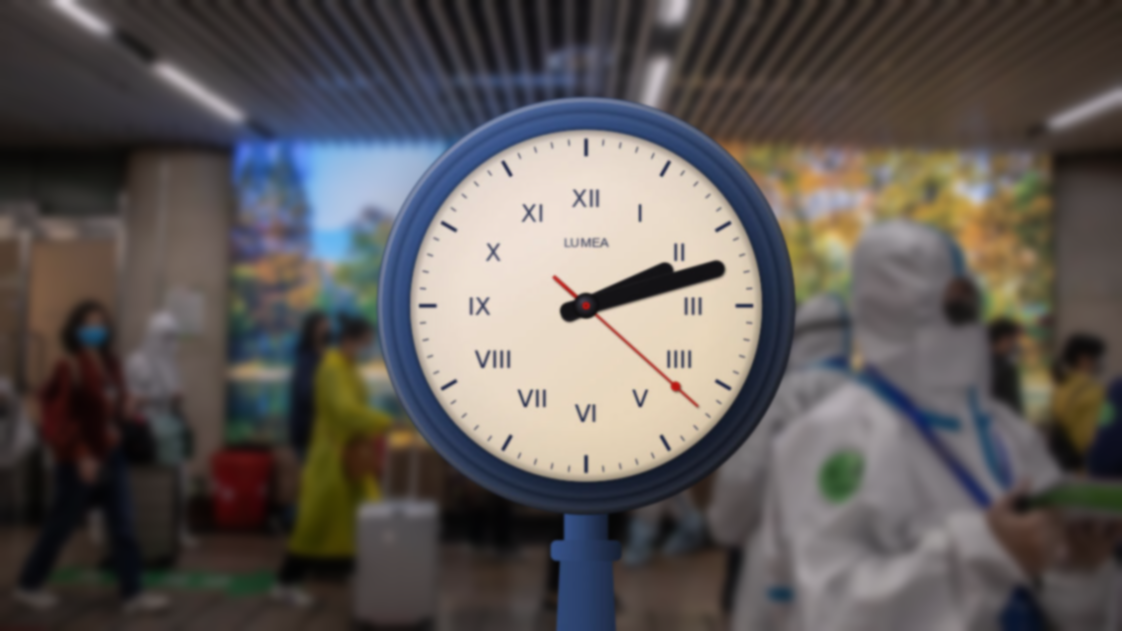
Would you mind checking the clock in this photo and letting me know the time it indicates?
2:12:22
